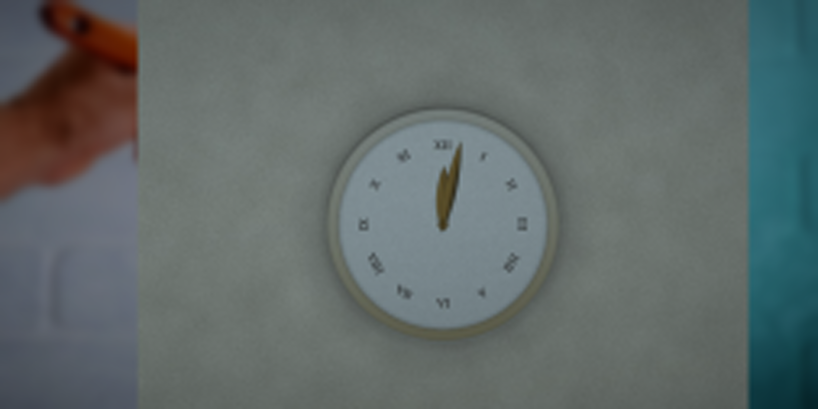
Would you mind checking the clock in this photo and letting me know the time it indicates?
12:02
